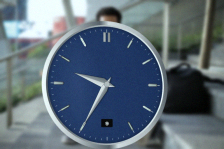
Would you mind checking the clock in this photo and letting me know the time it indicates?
9:35
